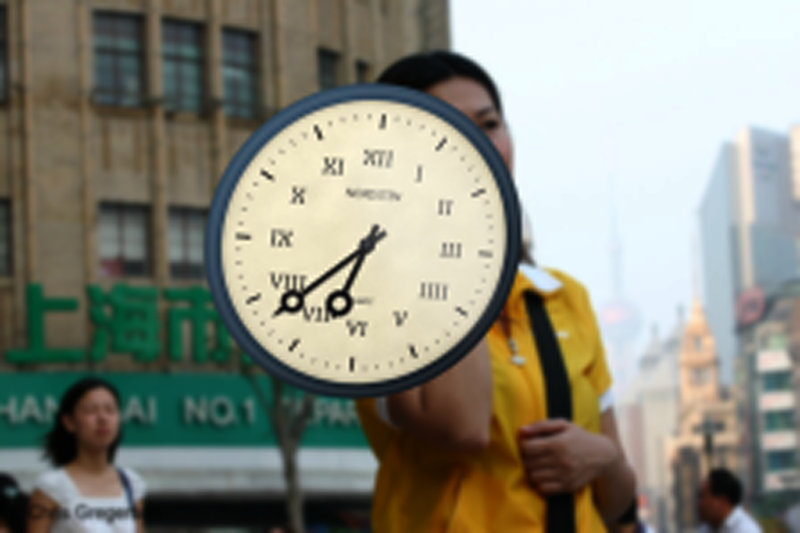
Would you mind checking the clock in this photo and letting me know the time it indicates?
6:38
